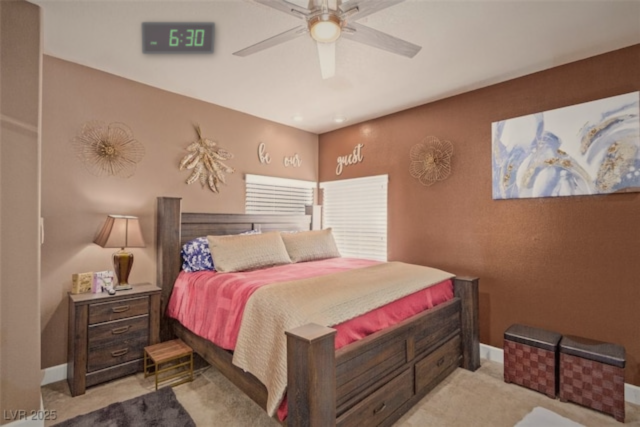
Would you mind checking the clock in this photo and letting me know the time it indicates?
6:30
